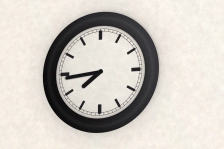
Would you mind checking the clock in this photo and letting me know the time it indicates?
7:44
